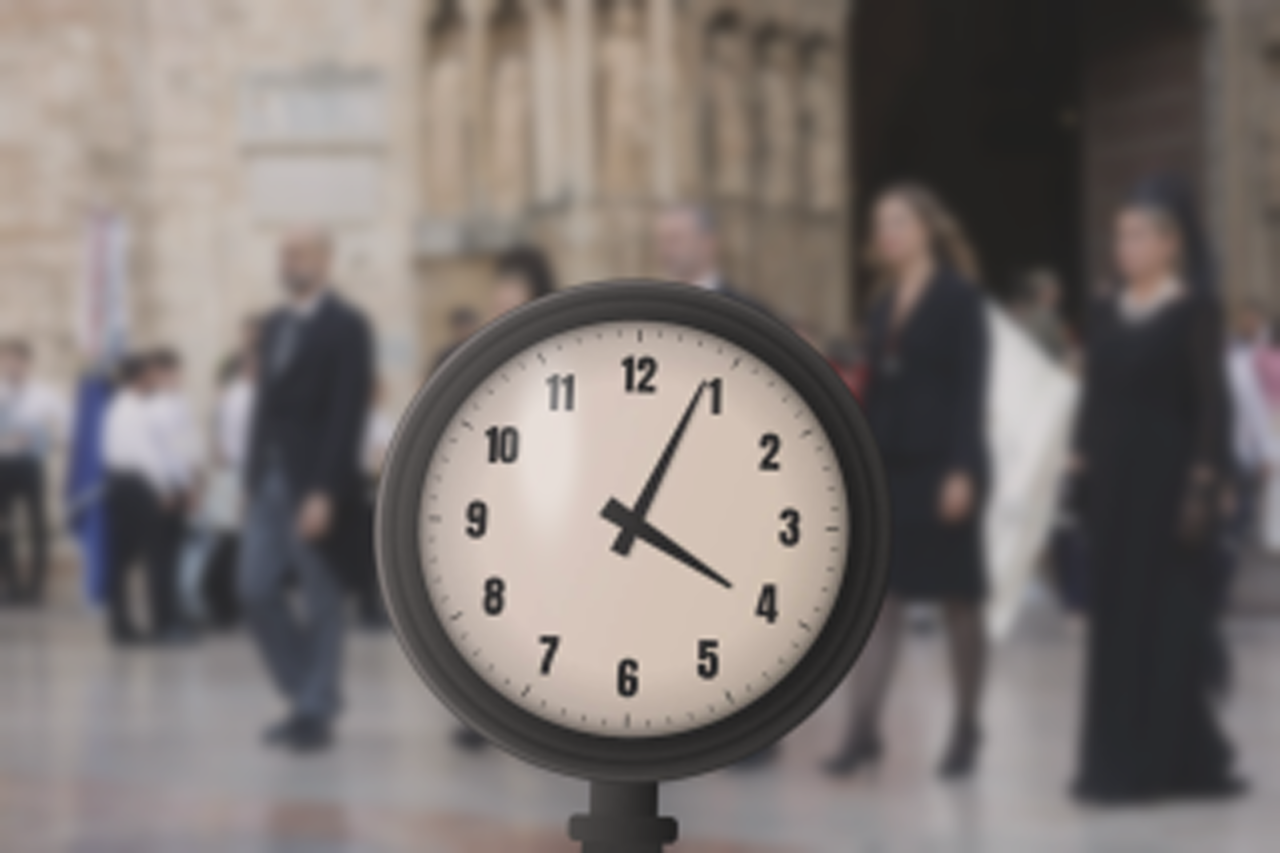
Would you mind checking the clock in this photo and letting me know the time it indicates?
4:04
